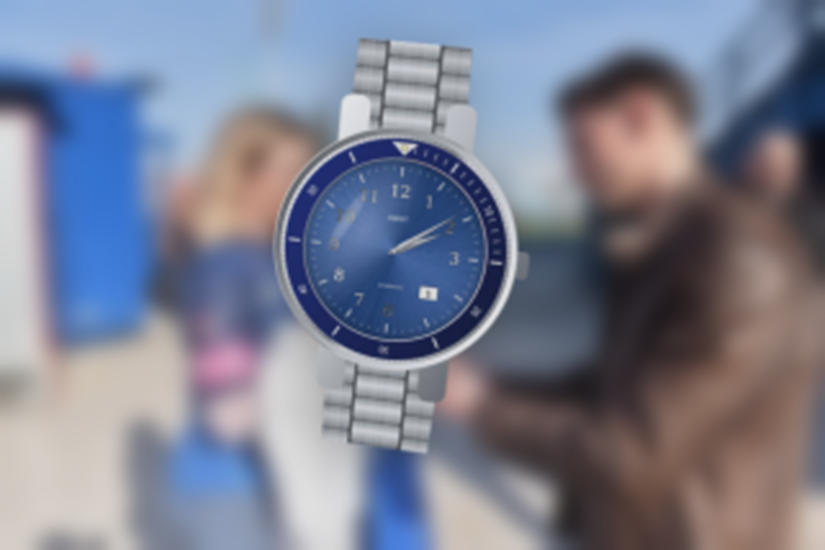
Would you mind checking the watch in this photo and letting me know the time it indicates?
2:09
